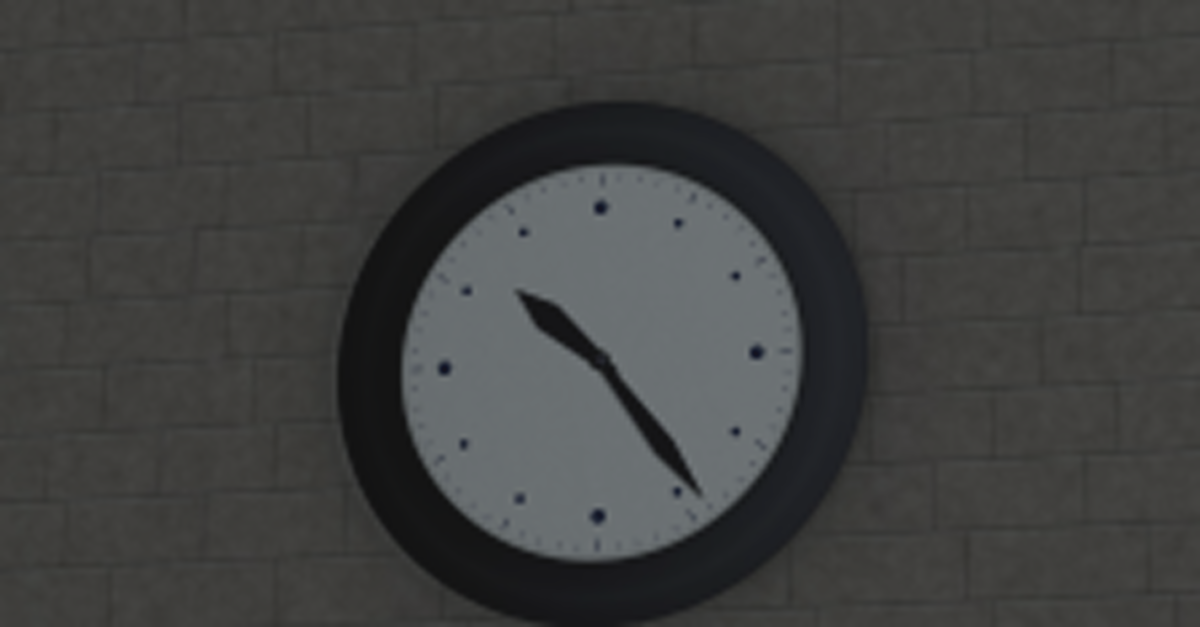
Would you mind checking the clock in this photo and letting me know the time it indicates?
10:24
